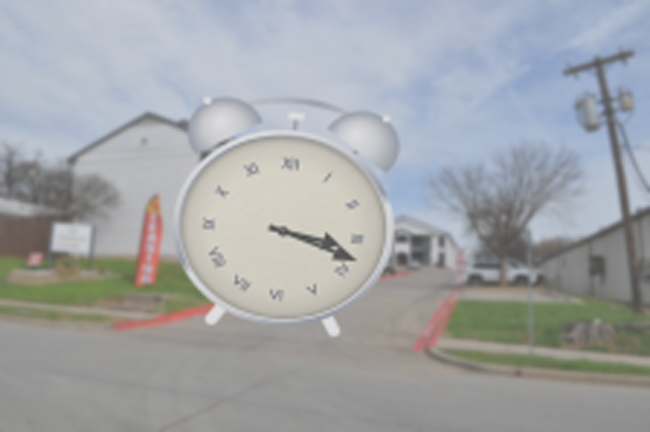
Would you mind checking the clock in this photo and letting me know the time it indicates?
3:18
